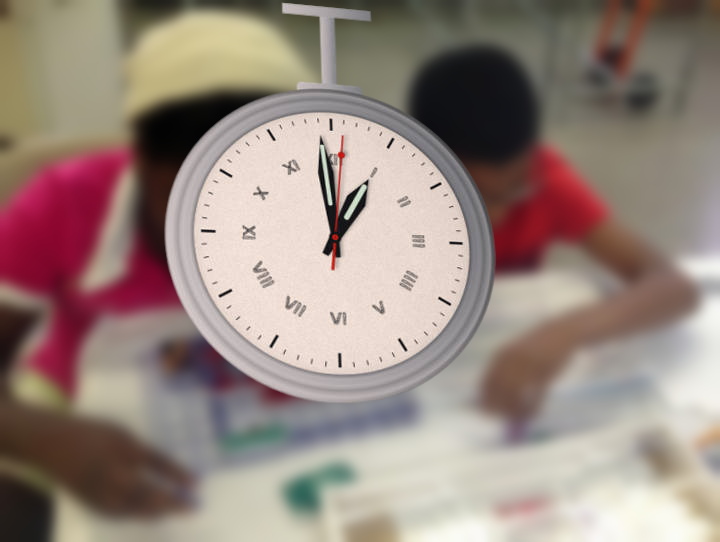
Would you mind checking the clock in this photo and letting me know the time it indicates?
12:59:01
